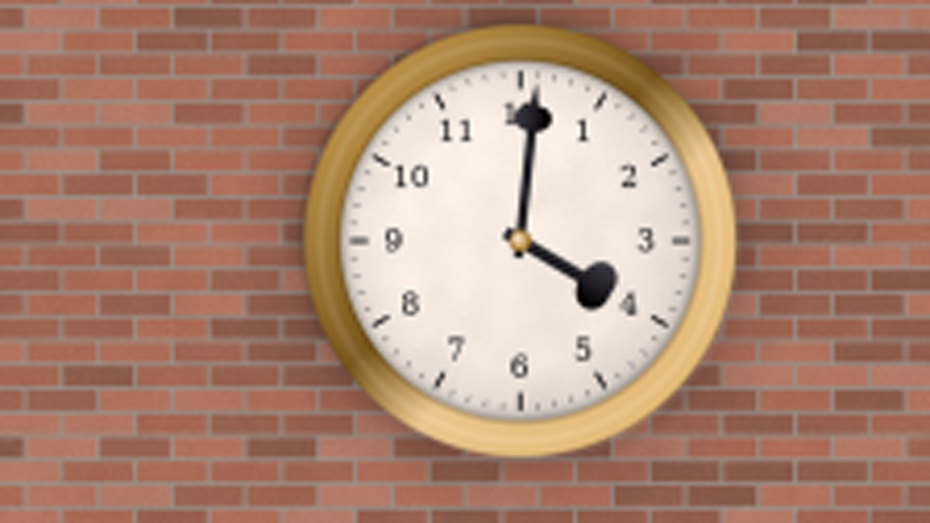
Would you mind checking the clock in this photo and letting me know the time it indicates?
4:01
